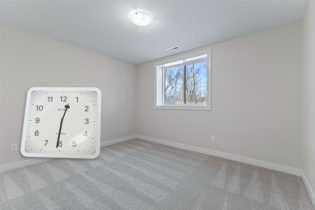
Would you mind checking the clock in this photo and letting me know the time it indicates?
12:31
